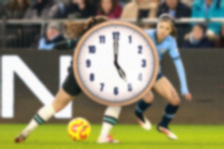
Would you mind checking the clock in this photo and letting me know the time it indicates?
5:00
